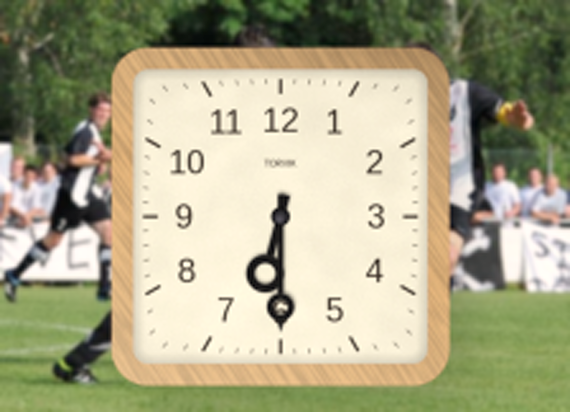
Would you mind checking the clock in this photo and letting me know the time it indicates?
6:30
